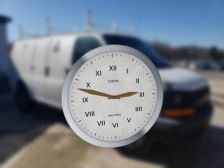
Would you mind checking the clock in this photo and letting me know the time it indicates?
2:48
